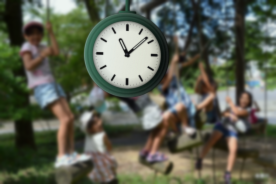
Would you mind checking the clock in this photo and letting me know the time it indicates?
11:08
